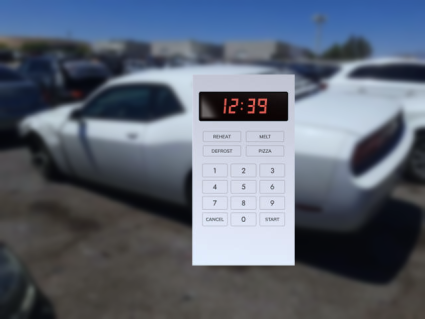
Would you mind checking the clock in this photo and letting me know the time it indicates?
12:39
